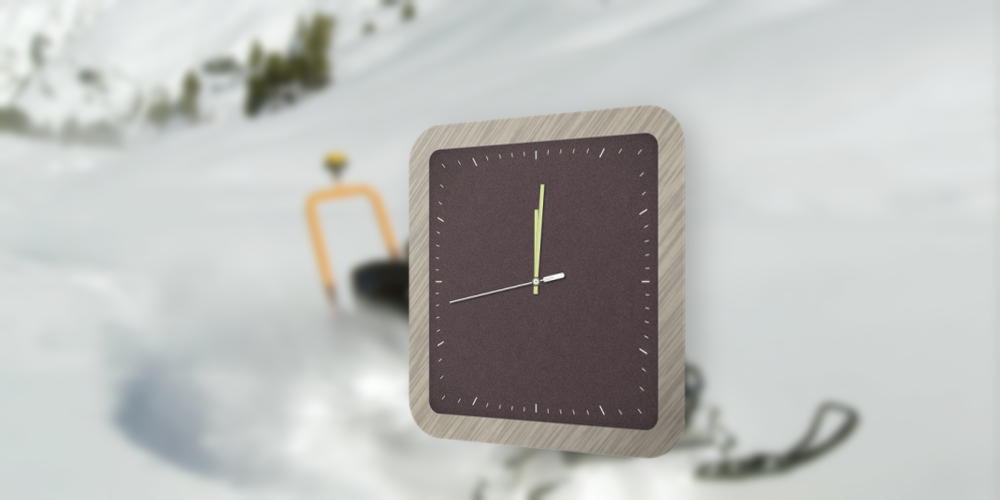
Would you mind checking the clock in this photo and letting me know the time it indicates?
12:00:43
